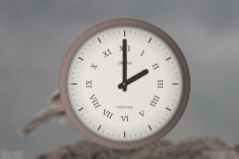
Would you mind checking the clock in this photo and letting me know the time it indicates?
2:00
